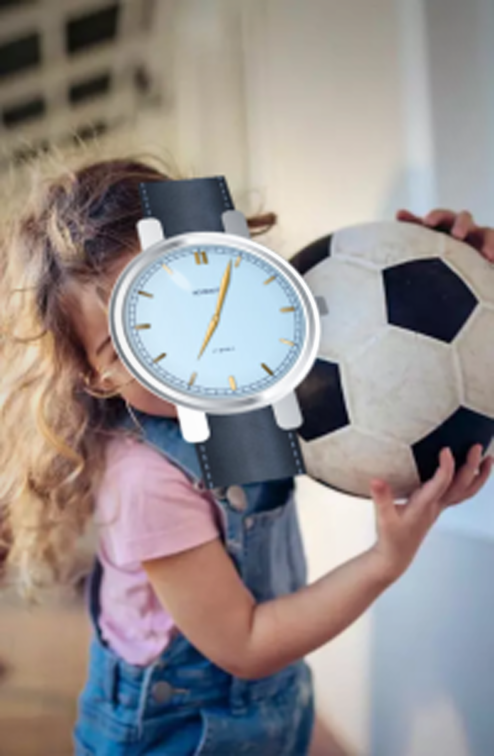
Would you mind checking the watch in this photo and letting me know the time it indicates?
7:04
